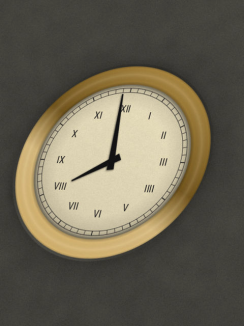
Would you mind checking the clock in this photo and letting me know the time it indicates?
7:59
